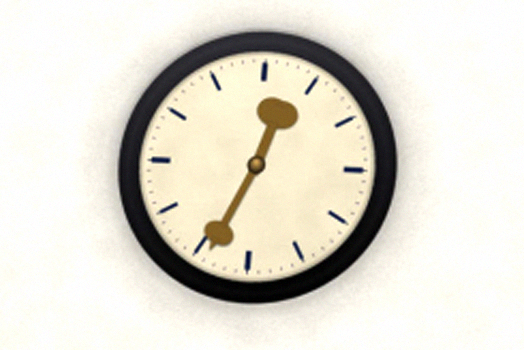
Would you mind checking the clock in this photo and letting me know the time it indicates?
12:34
